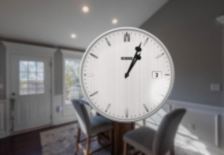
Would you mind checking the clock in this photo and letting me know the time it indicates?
1:04
